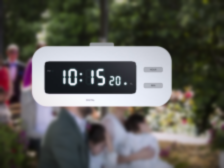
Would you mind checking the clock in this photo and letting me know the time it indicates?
10:15:20
